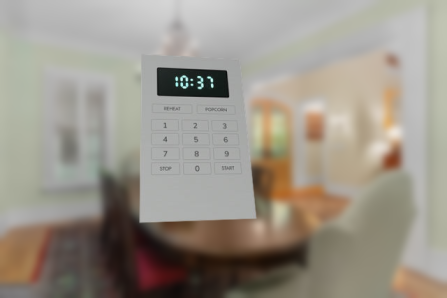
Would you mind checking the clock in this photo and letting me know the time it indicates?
10:37
